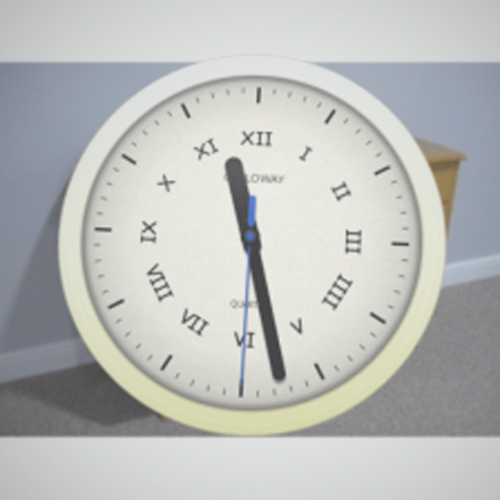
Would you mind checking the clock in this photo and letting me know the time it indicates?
11:27:30
